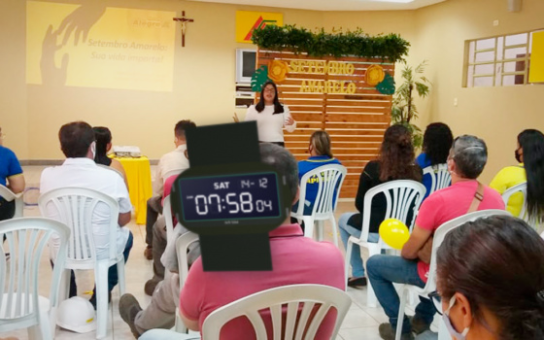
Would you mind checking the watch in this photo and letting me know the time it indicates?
7:58:04
